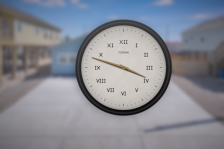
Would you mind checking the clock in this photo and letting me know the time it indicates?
3:48
